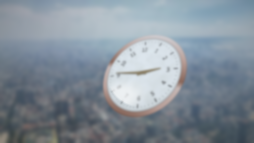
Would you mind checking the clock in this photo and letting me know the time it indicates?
2:46
